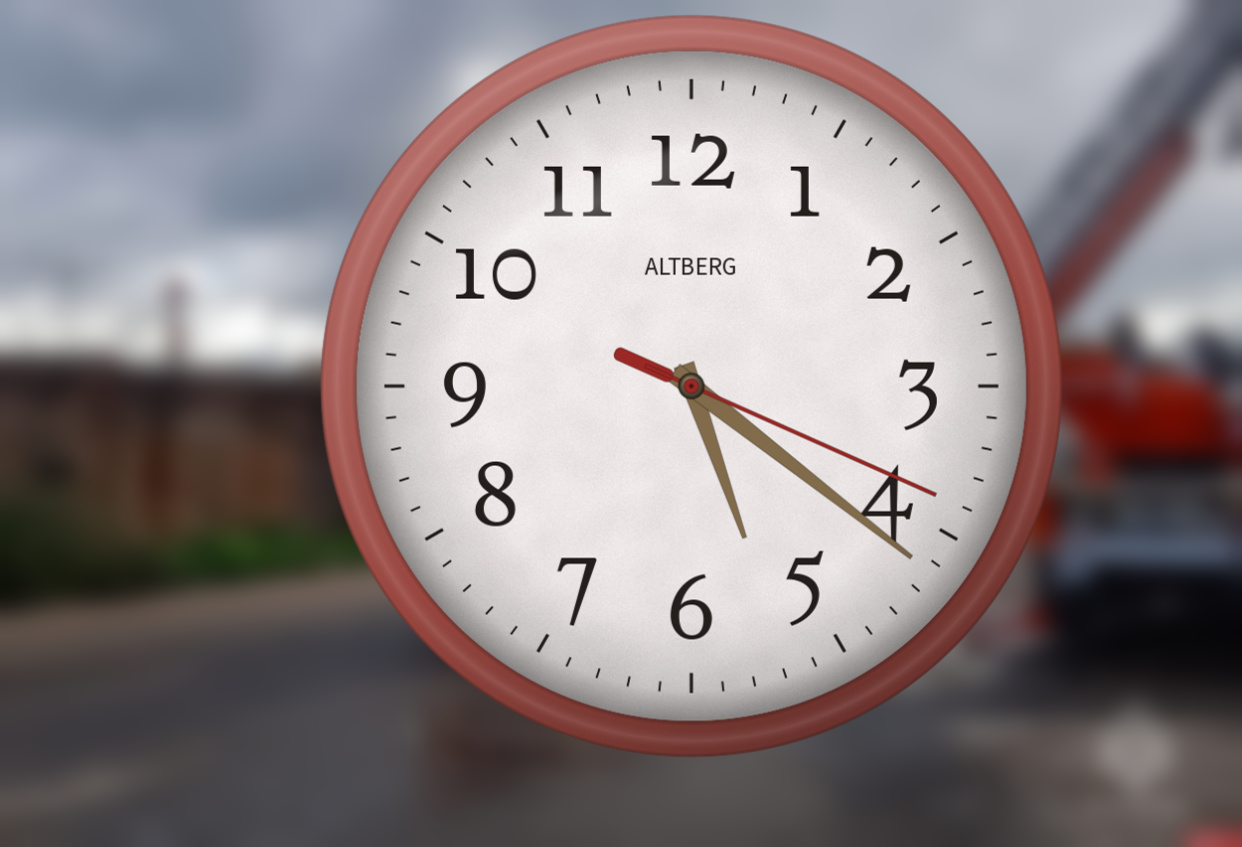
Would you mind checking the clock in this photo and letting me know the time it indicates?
5:21:19
